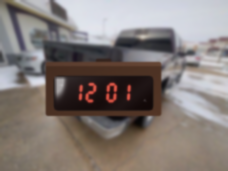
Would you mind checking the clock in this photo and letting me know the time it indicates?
12:01
